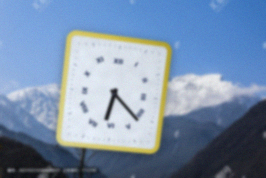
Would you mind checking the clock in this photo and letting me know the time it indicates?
6:22
